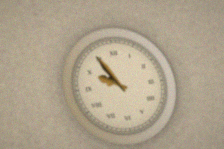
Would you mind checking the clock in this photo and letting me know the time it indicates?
9:55
